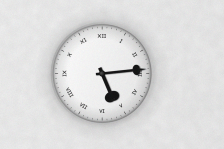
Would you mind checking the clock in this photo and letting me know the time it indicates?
5:14
